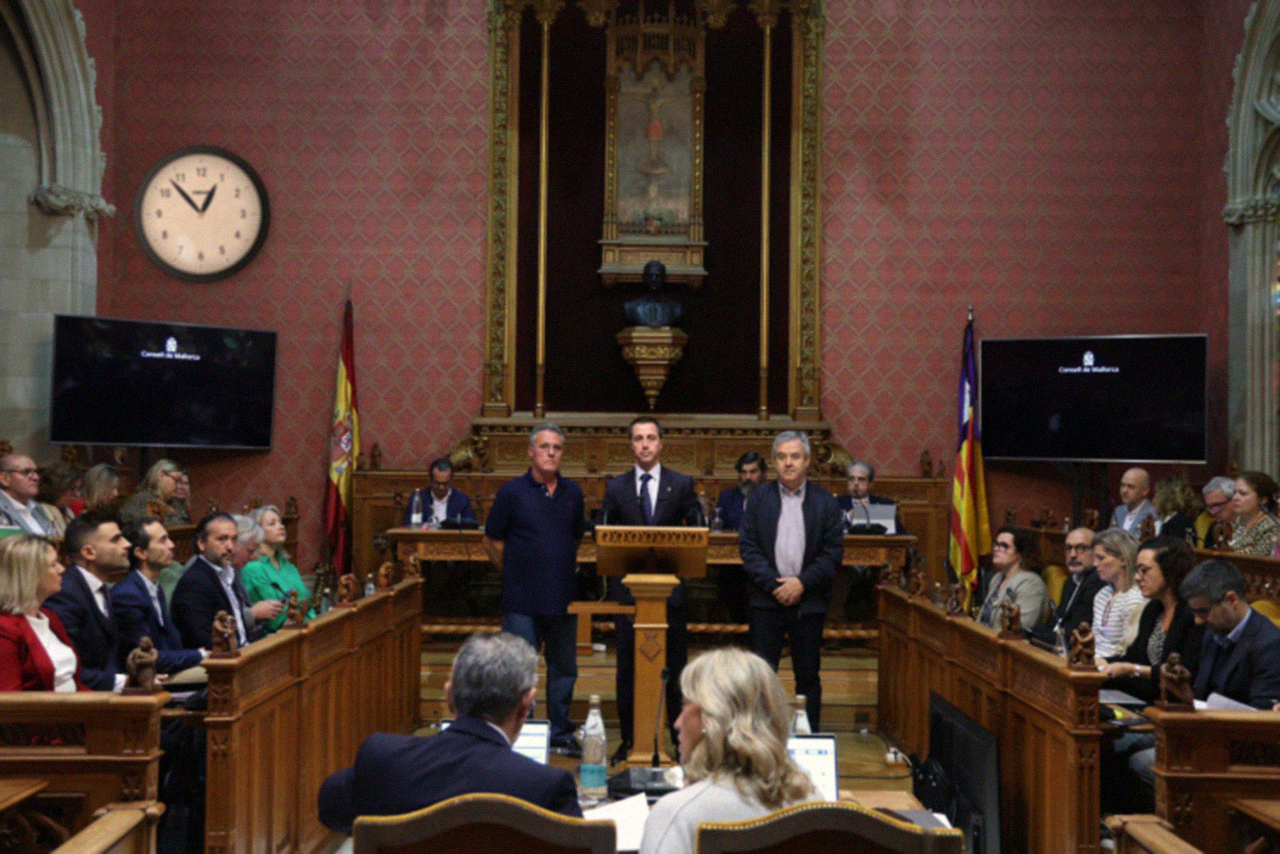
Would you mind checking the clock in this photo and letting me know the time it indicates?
12:53
